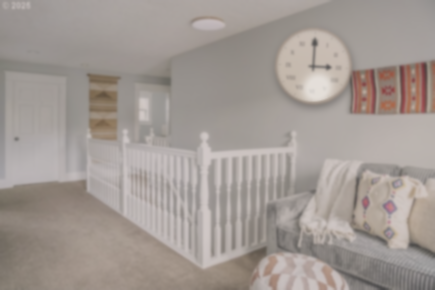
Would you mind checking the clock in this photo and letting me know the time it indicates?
3:00
